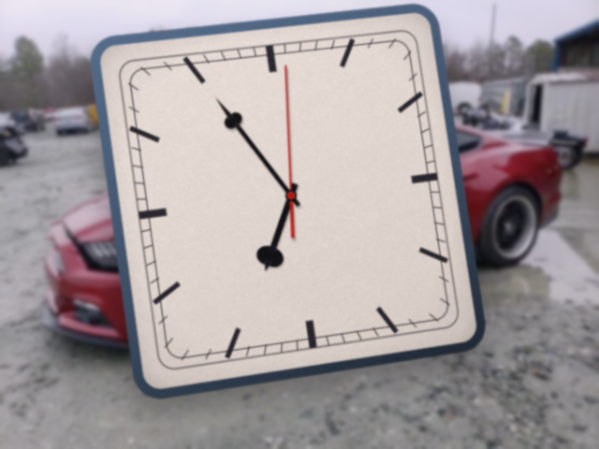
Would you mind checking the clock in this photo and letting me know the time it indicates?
6:55:01
